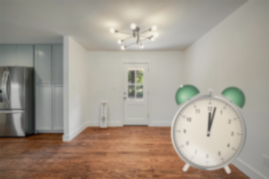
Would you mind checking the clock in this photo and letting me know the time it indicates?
12:02
